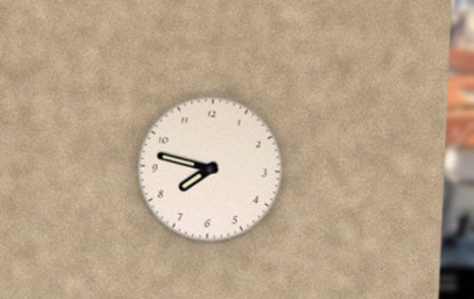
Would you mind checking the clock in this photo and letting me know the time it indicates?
7:47
